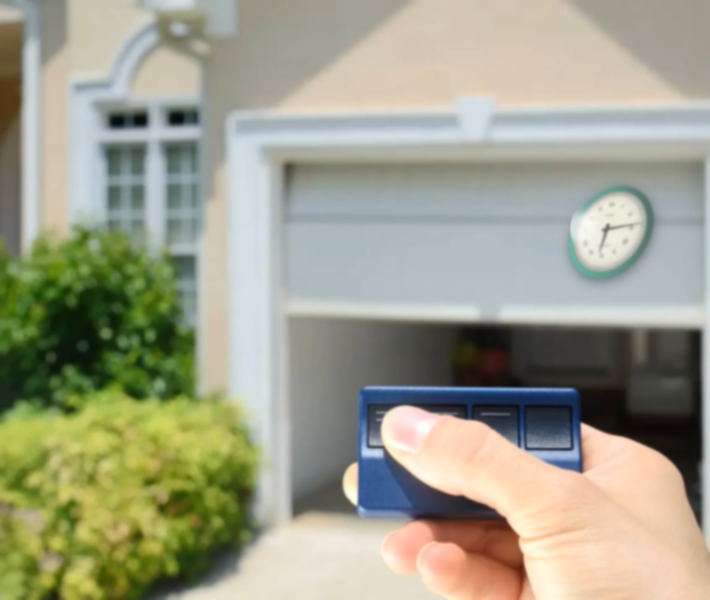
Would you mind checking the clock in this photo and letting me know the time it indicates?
6:14
